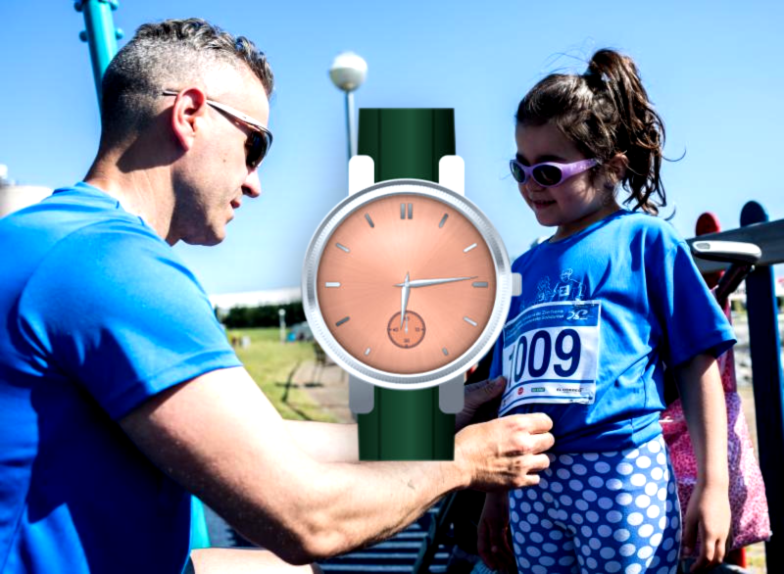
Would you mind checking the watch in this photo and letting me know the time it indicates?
6:14
